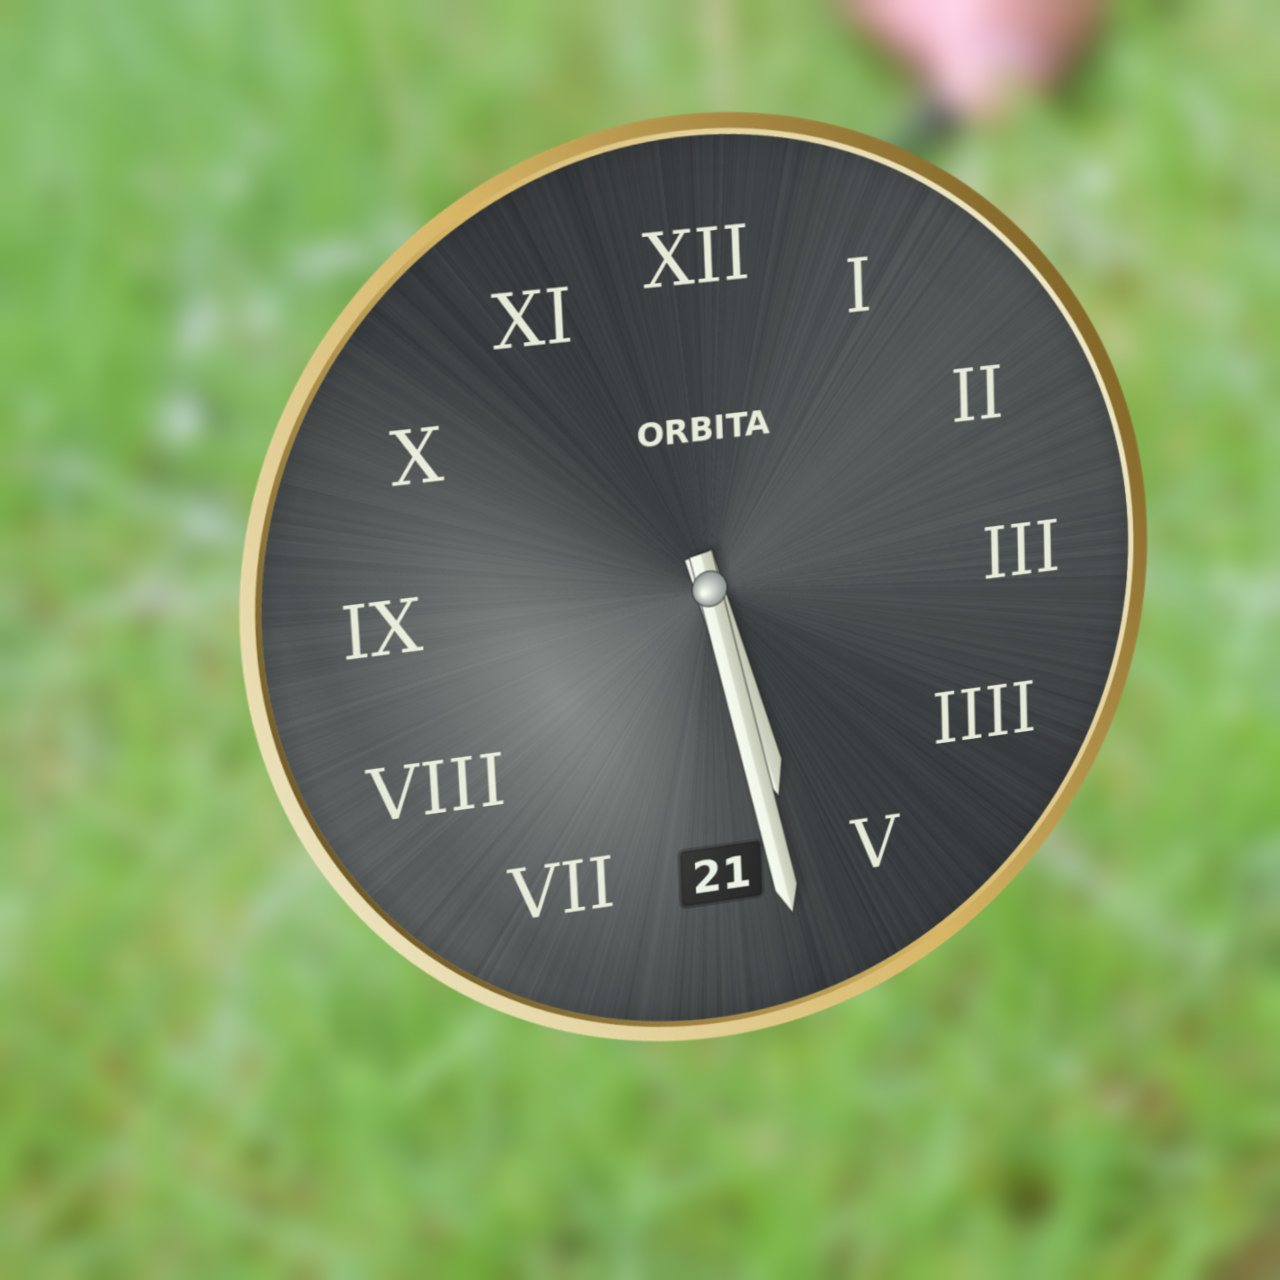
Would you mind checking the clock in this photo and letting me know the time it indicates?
5:28
